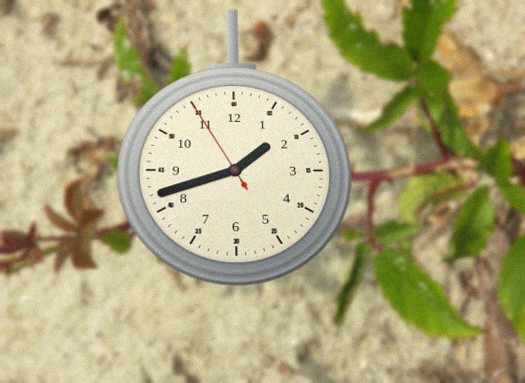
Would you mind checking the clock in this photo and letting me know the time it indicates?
1:41:55
